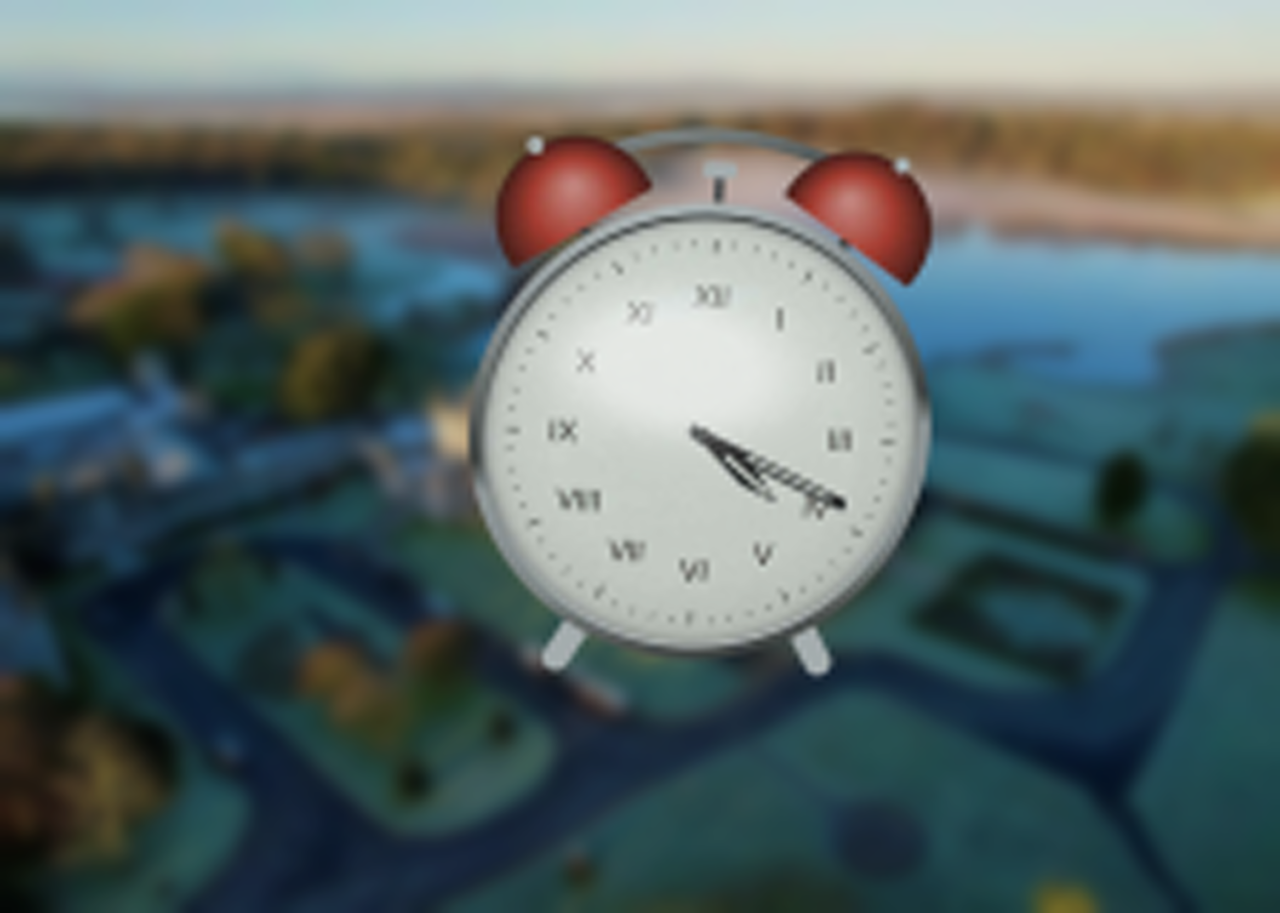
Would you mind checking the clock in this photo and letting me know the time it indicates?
4:19
